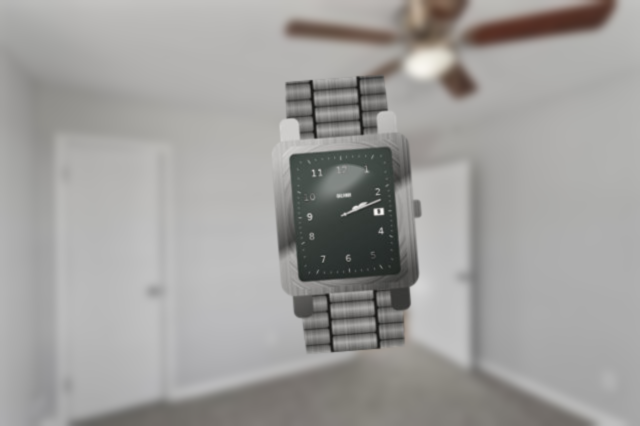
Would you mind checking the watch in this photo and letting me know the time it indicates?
2:12
